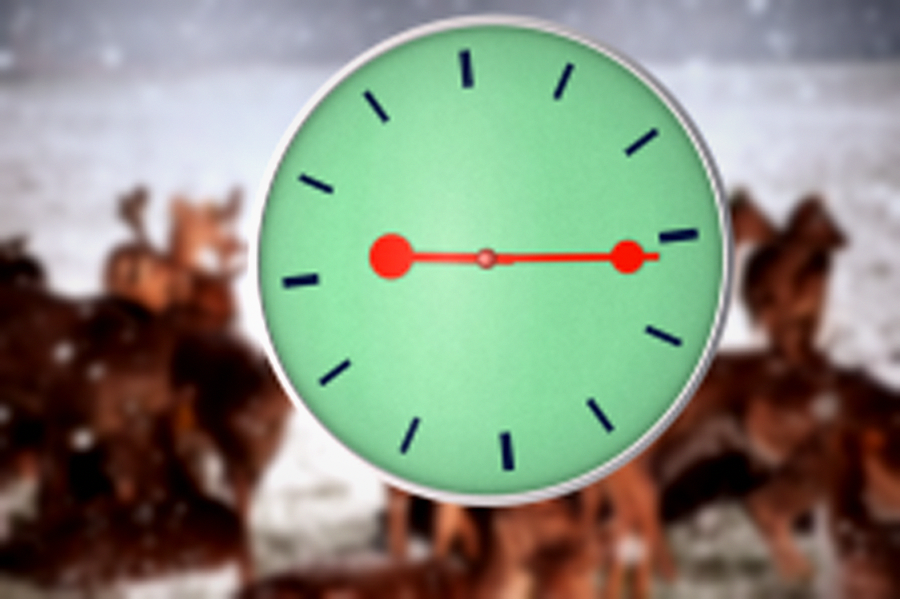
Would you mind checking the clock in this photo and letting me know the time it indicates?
9:16
